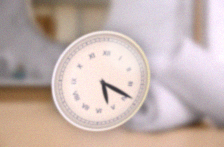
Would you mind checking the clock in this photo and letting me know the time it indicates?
5:19
